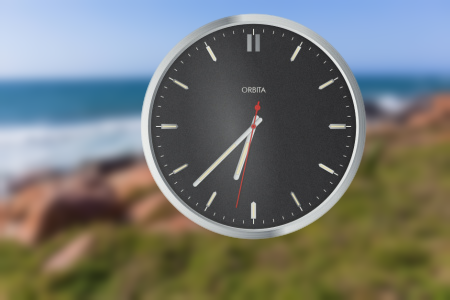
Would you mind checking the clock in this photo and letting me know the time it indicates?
6:37:32
